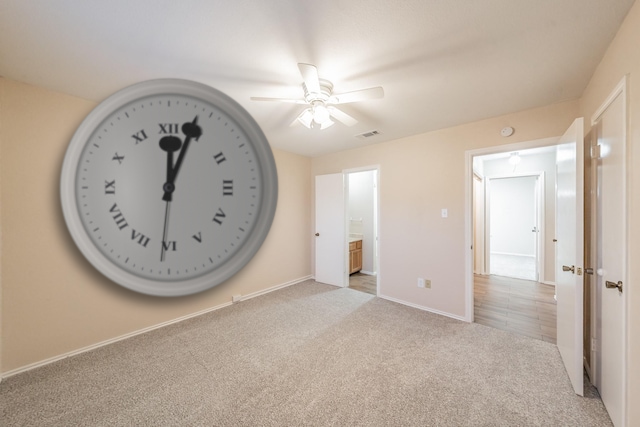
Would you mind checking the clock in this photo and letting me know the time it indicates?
12:03:31
